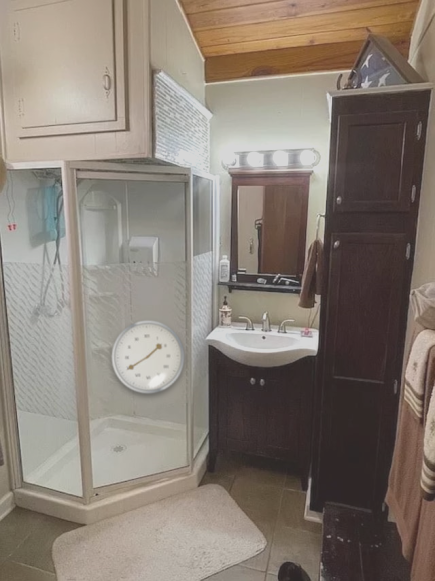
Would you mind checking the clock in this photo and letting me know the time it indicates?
1:40
